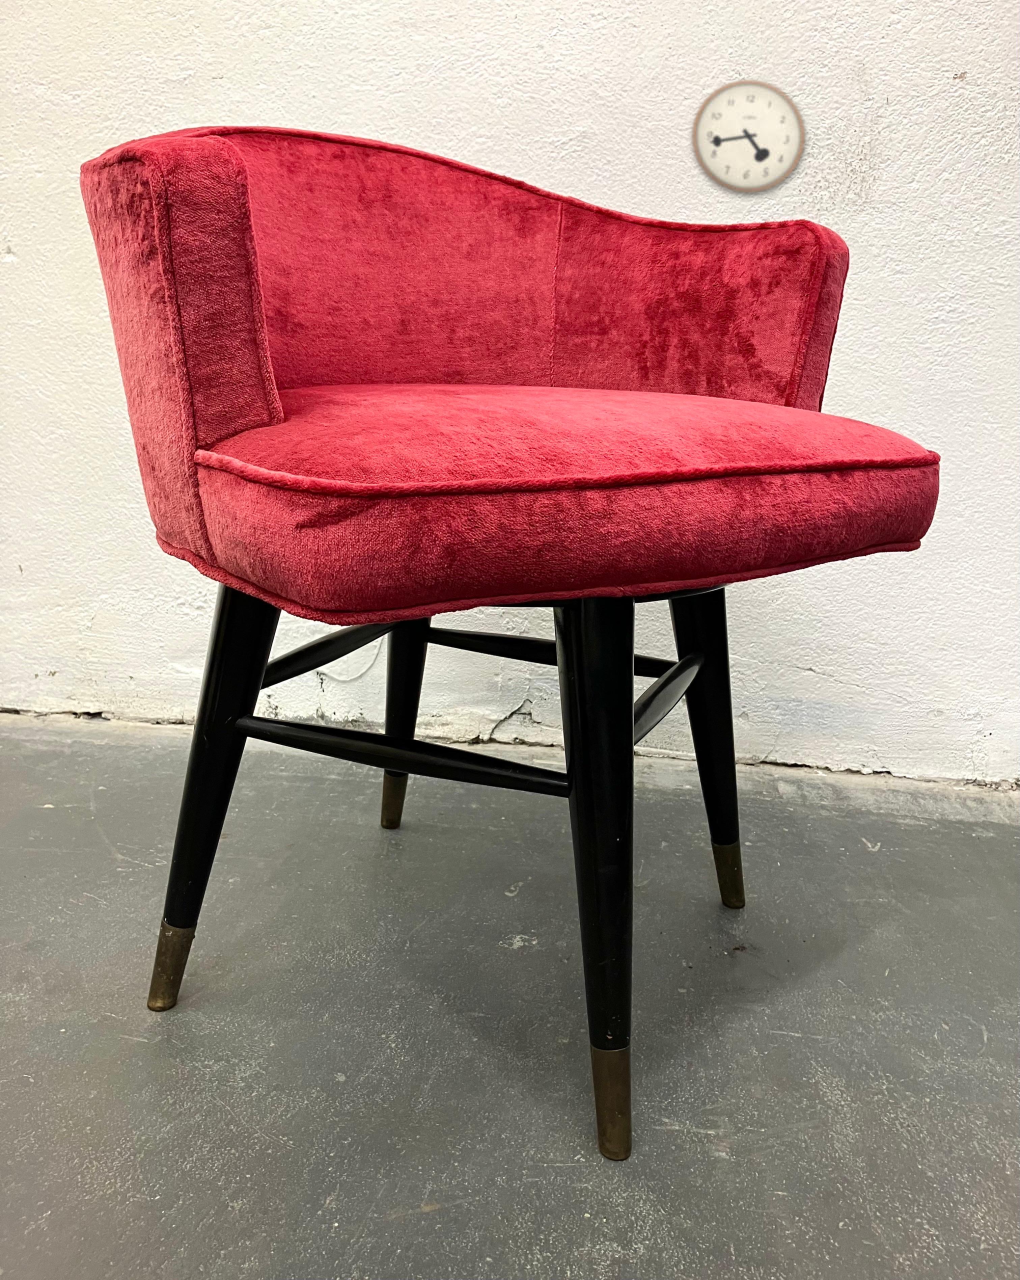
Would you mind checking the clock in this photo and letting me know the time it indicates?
4:43
